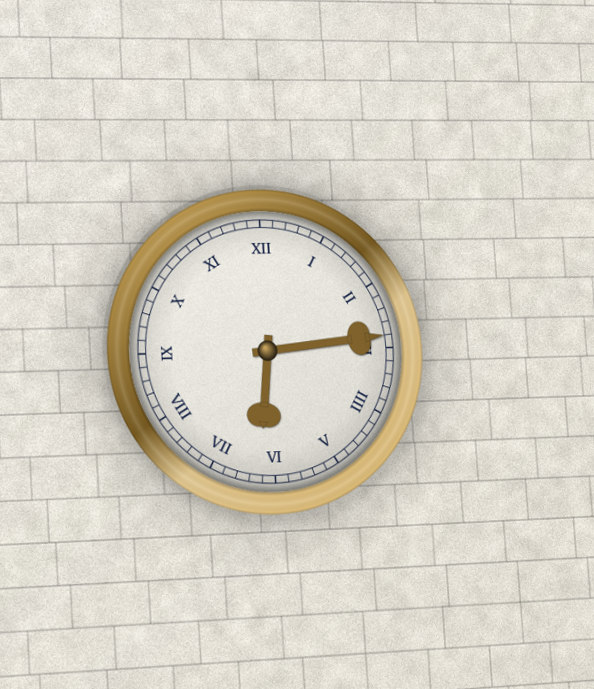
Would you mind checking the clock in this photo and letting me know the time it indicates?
6:14
